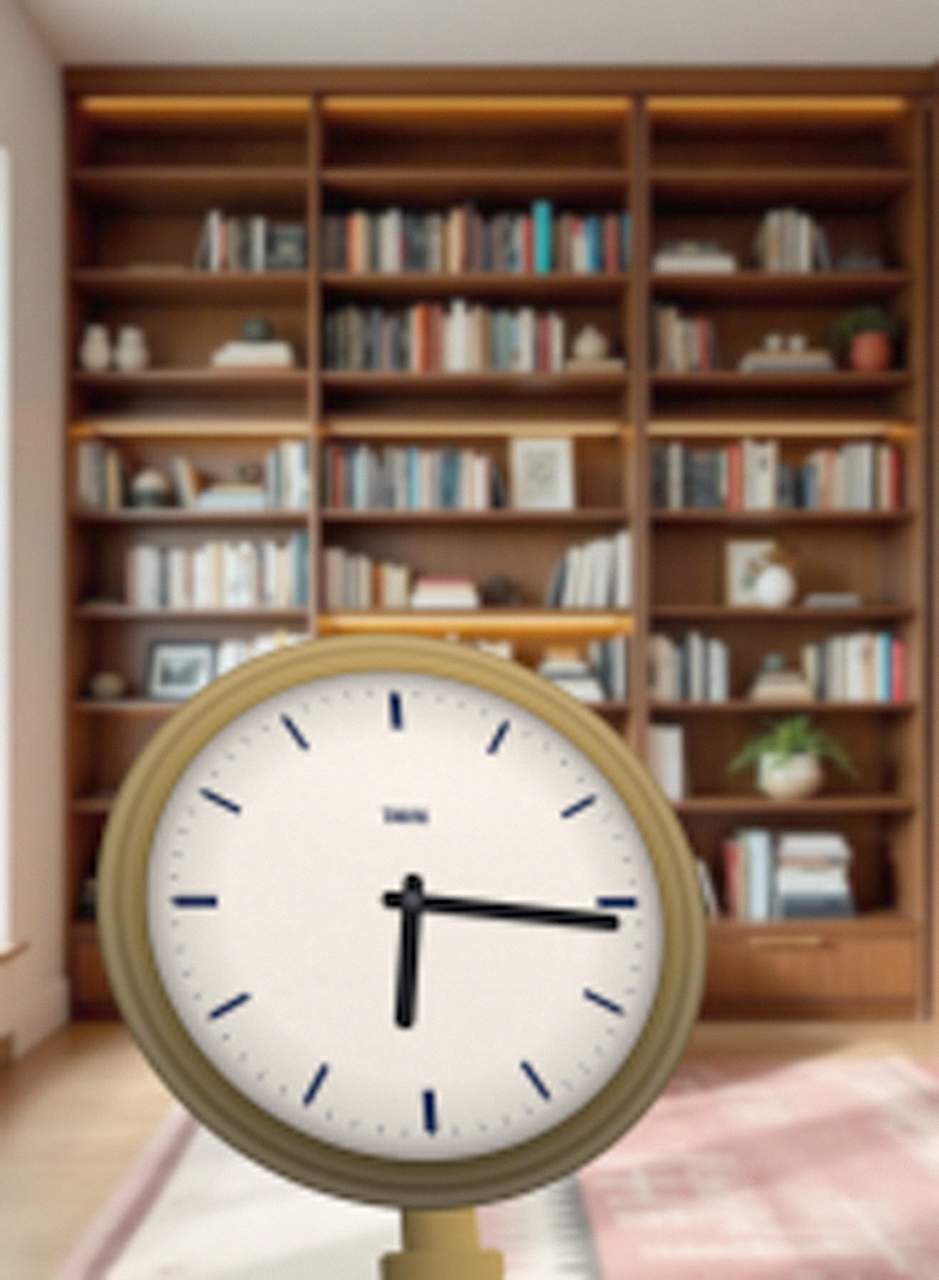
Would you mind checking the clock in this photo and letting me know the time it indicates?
6:16
